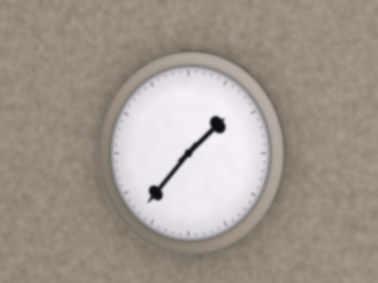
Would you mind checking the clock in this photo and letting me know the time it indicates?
1:37
